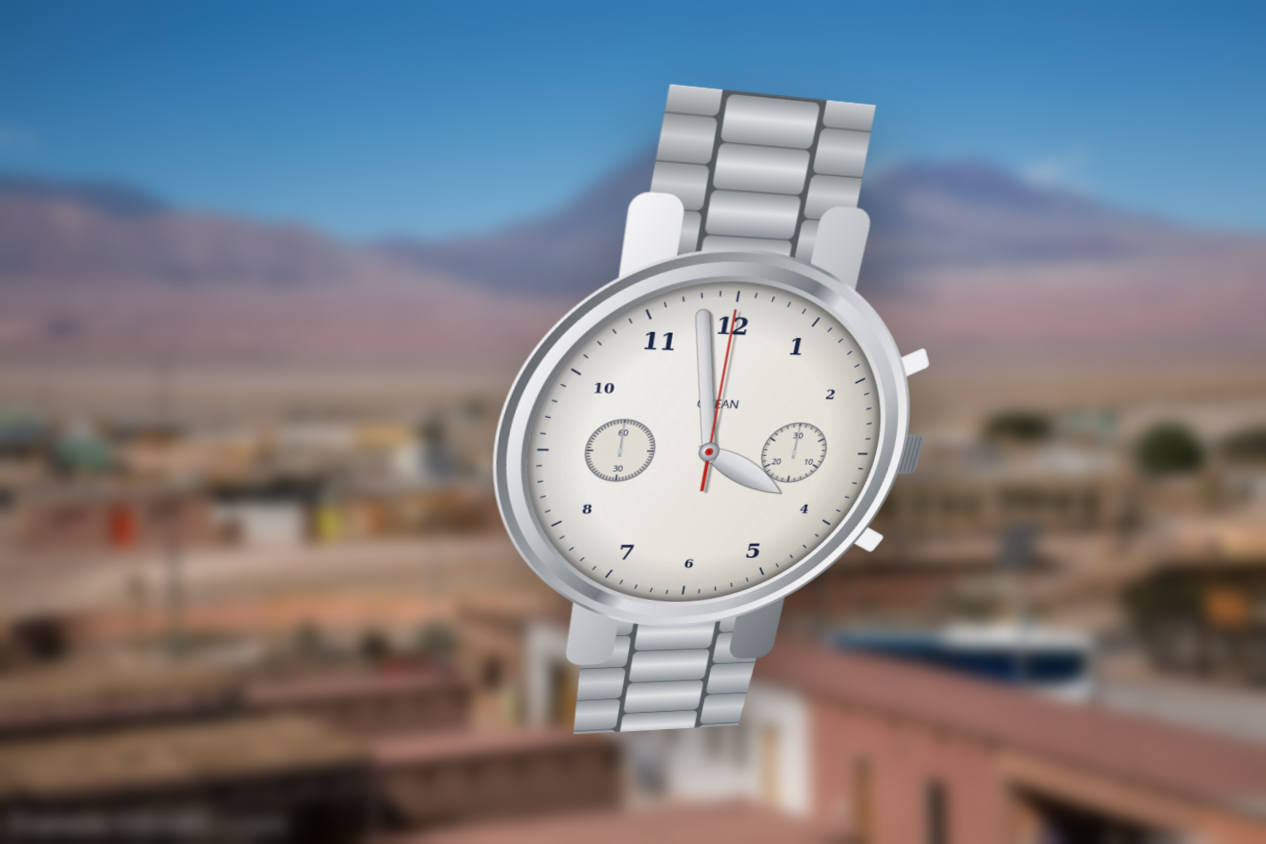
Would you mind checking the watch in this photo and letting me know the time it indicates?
3:58
